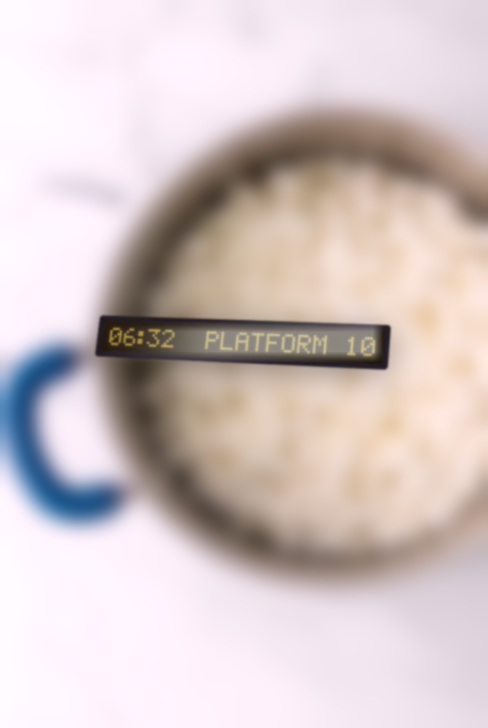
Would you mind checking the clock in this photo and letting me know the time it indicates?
6:32
